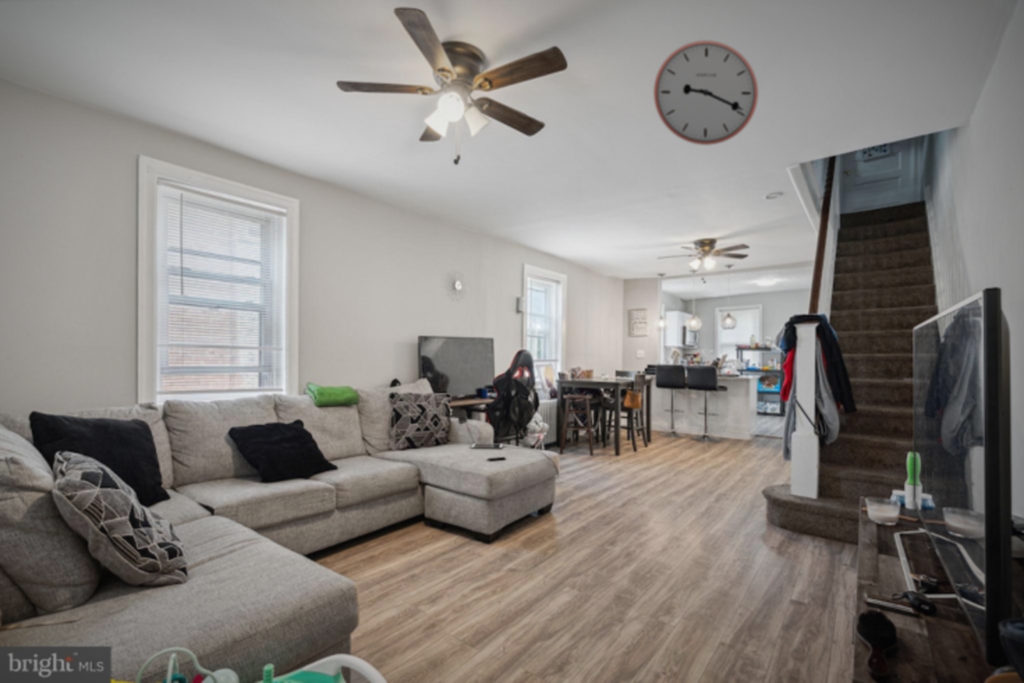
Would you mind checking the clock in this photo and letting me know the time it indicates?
9:19
